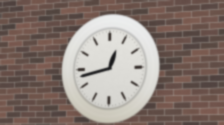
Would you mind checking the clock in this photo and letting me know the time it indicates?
12:43
